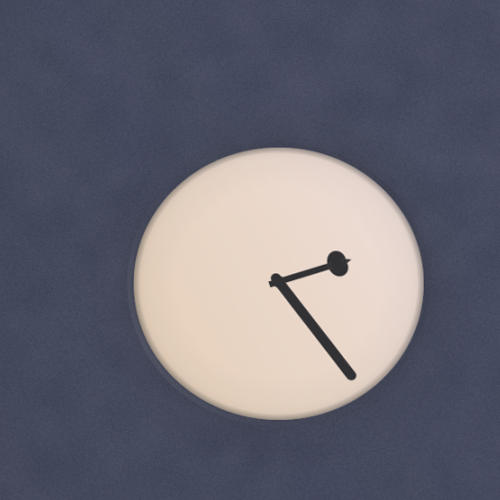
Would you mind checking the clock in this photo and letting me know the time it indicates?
2:24
